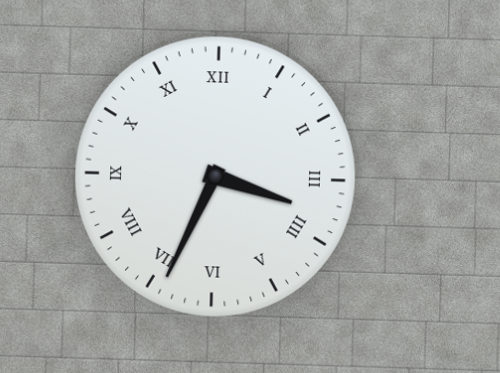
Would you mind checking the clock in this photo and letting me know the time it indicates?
3:34
